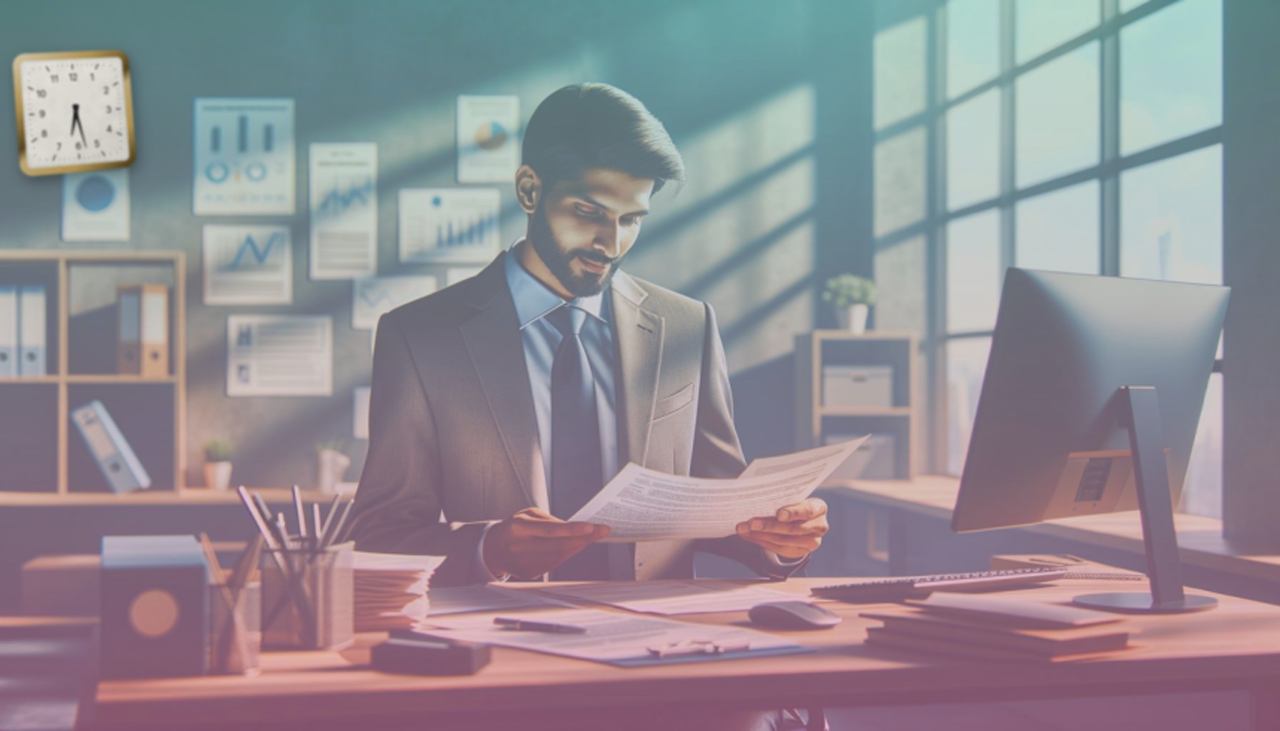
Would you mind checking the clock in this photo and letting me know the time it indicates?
6:28
